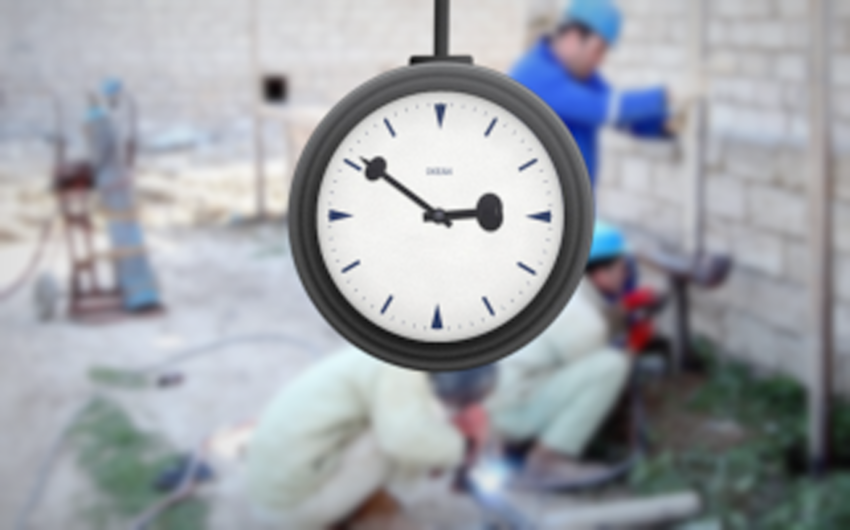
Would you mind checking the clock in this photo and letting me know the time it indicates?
2:51
